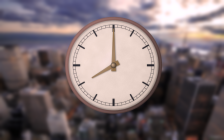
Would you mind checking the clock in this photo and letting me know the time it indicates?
8:00
